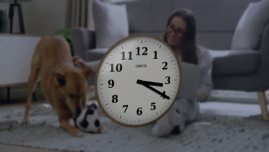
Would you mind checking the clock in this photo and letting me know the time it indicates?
3:20
